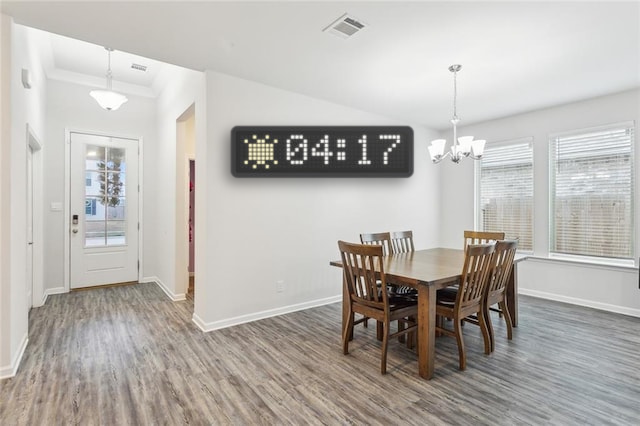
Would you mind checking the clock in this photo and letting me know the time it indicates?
4:17
